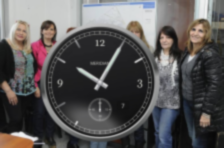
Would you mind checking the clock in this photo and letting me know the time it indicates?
10:05
